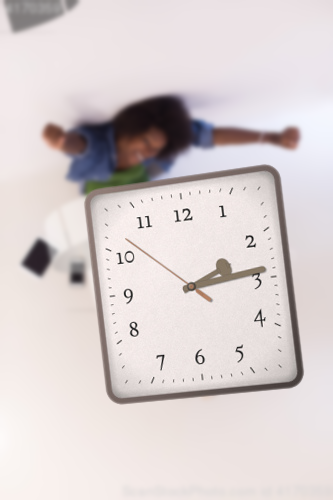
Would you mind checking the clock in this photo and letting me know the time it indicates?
2:13:52
